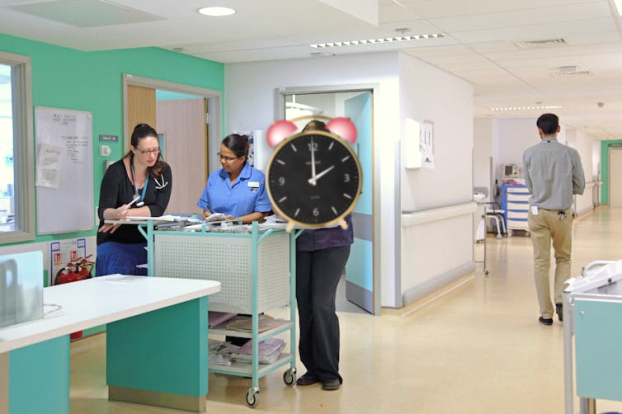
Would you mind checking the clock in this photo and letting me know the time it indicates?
2:00
